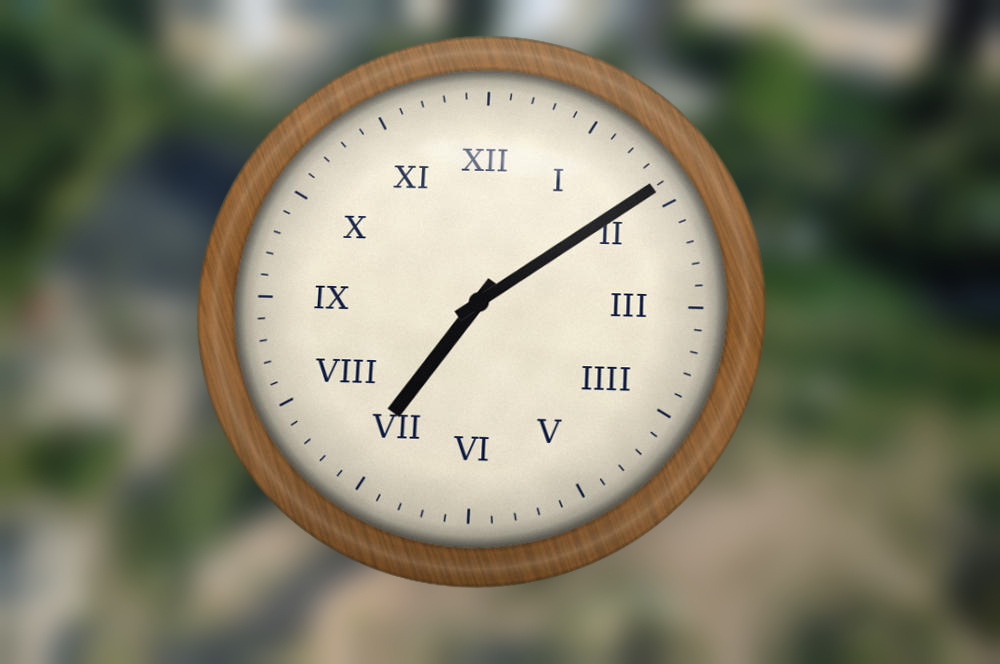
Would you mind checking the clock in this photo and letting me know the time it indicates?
7:09
